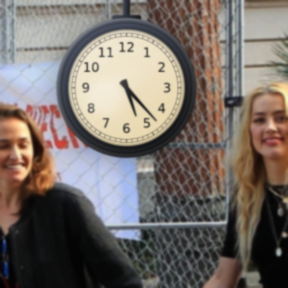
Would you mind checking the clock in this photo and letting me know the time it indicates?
5:23
